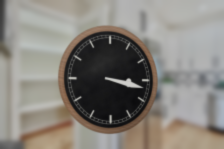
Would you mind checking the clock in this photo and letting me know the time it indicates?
3:17
